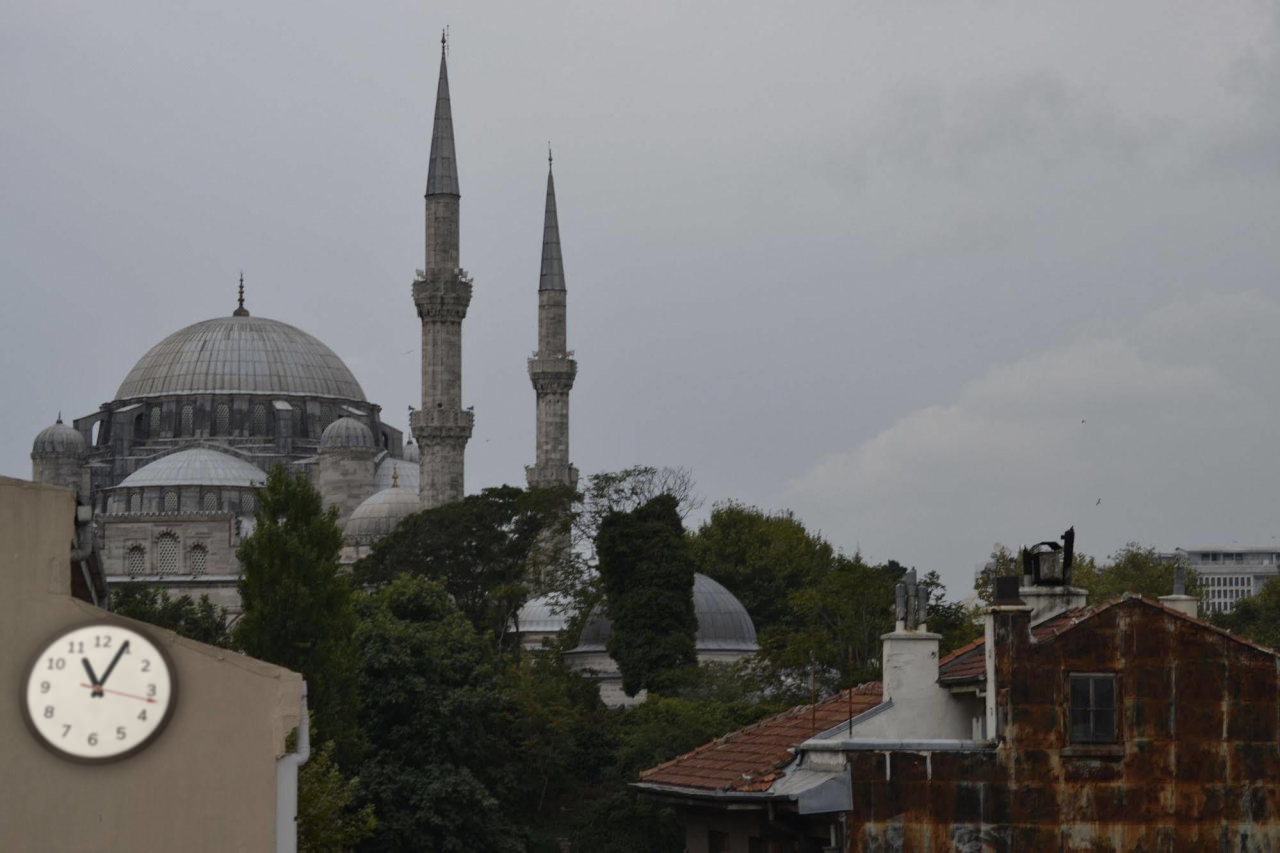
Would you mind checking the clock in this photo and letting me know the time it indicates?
11:04:17
